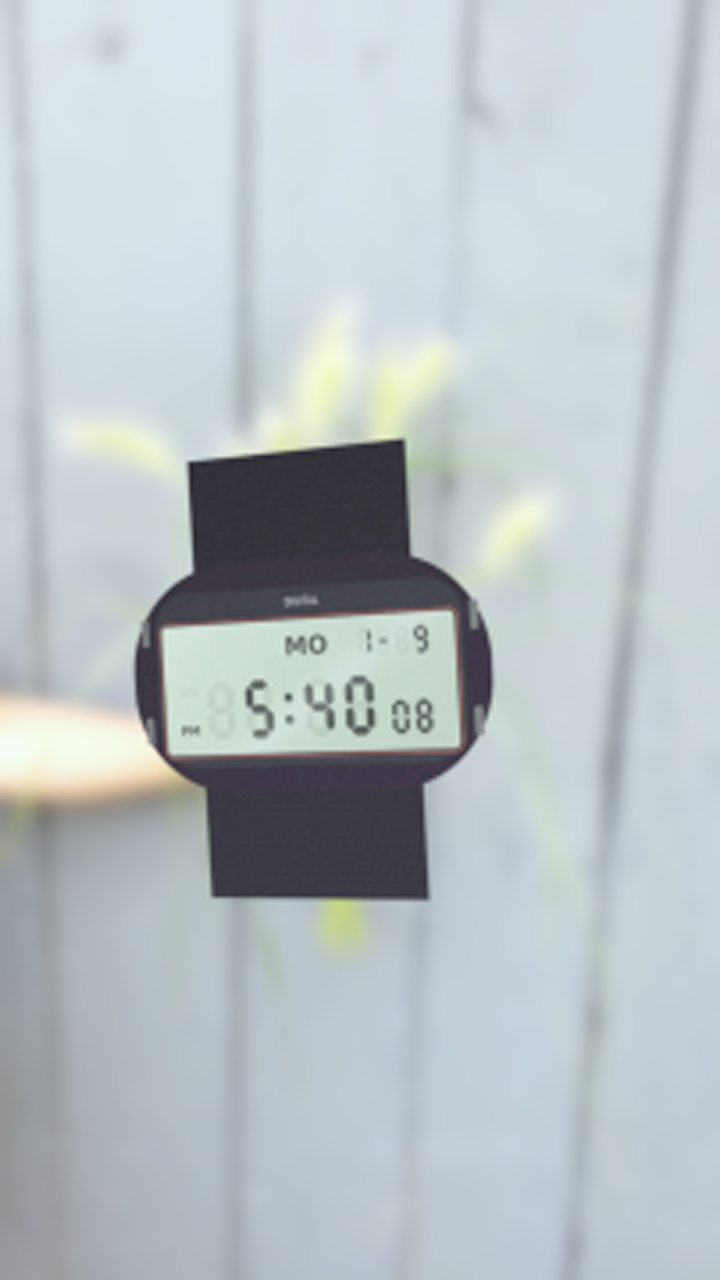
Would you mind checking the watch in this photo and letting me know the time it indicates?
5:40:08
